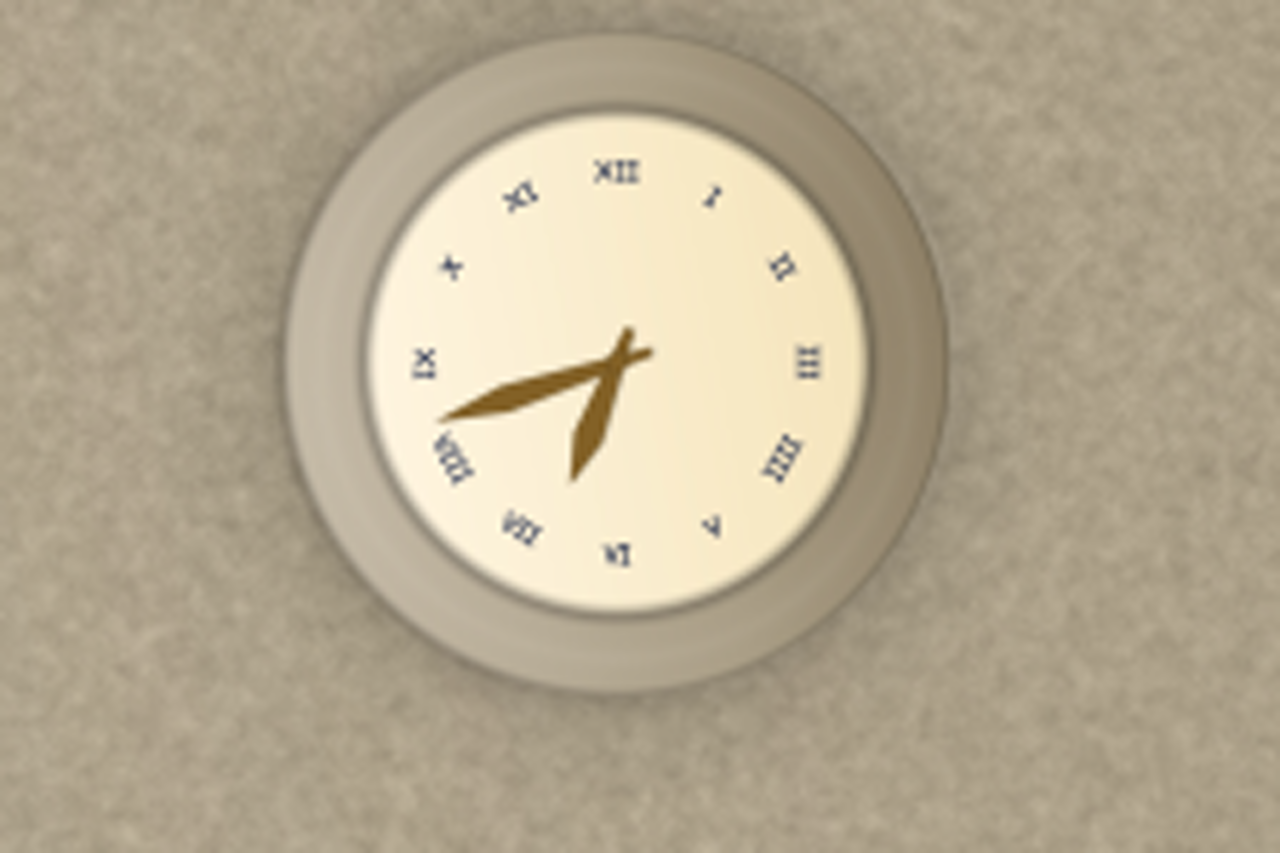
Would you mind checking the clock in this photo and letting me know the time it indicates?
6:42
